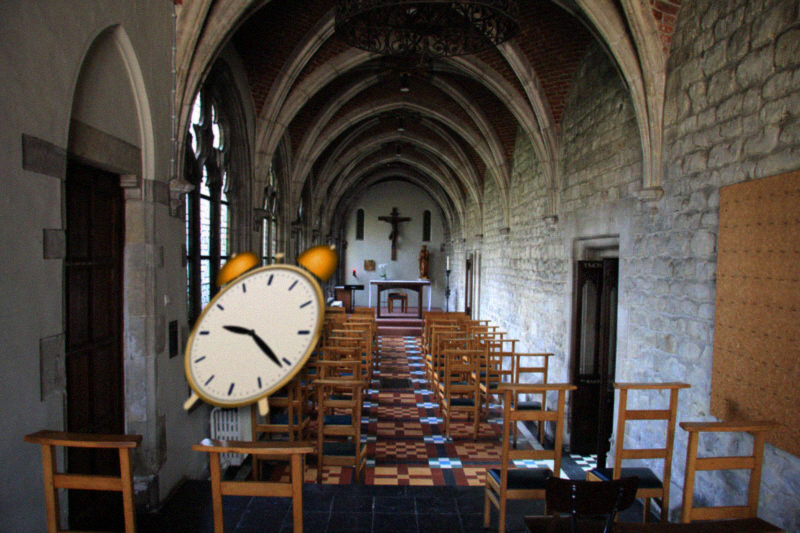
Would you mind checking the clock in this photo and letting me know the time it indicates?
9:21
